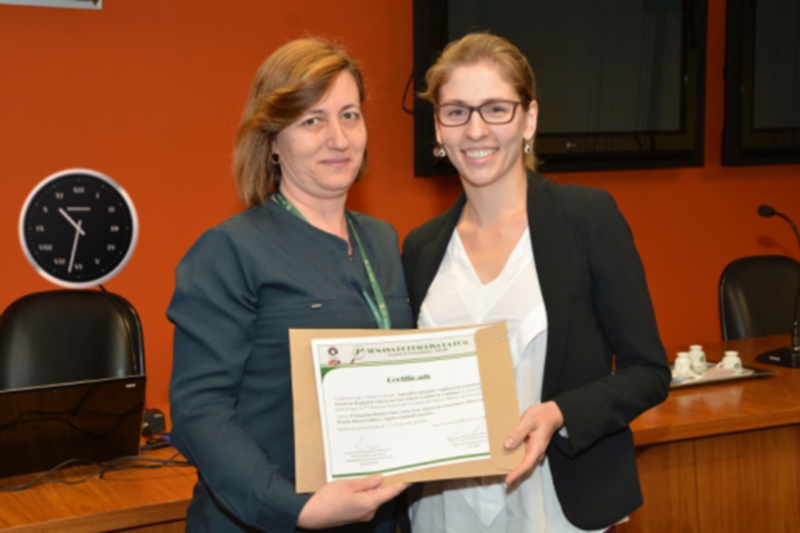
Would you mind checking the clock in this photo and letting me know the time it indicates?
10:32
